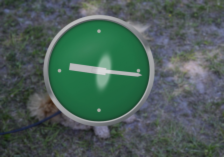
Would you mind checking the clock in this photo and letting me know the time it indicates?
9:16
